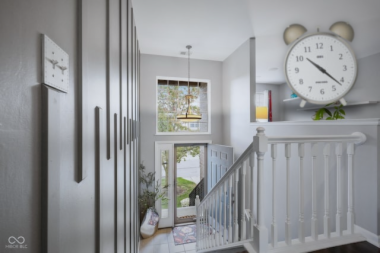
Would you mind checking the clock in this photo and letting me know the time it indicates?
10:22
